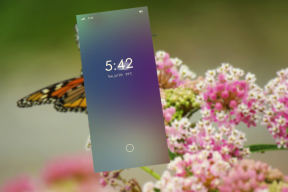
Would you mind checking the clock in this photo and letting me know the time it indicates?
5:42
